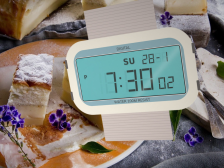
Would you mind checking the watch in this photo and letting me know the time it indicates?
7:30:02
